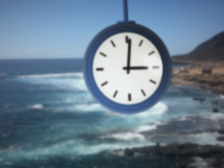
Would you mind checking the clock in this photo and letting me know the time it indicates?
3:01
